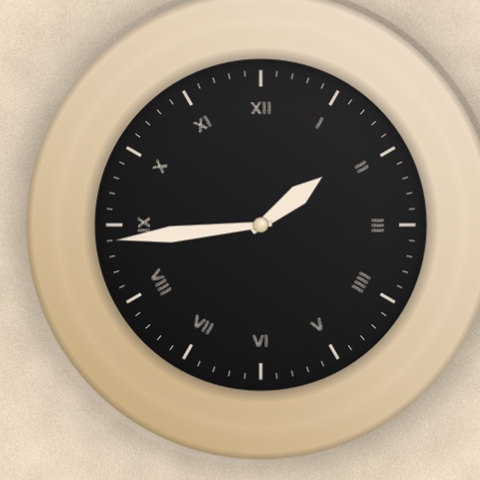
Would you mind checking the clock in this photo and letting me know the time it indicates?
1:44
